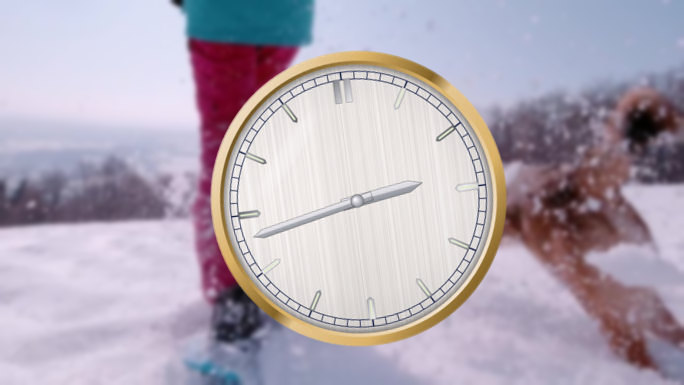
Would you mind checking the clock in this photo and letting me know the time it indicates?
2:43
